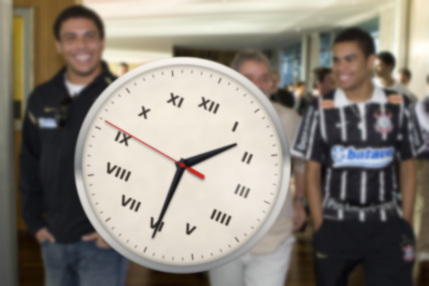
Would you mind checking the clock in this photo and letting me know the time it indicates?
1:29:46
